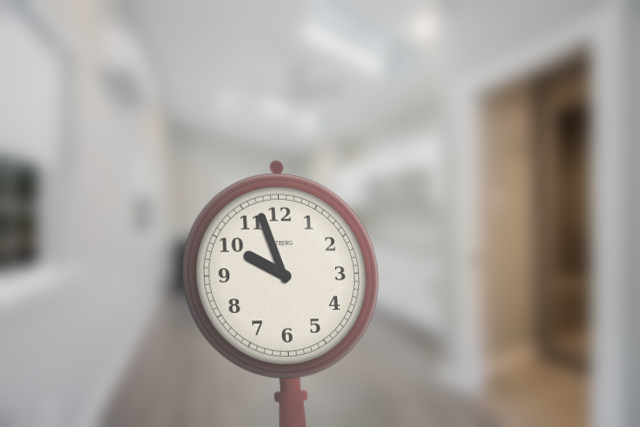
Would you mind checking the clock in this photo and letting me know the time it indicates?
9:57
